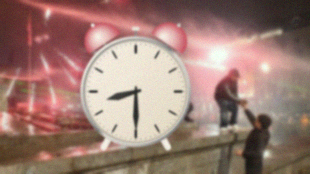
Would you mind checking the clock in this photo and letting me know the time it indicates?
8:30
